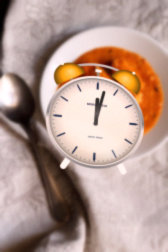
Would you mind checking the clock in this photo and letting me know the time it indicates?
12:02
